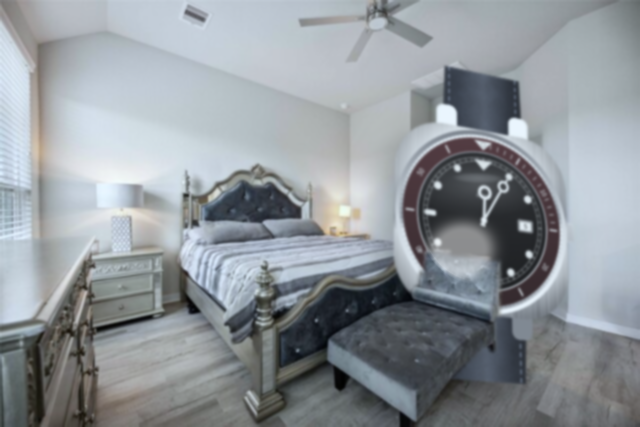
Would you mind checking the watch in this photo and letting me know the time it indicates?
12:05
